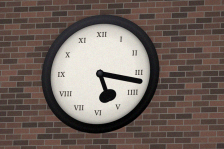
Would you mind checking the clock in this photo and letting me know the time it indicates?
5:17
